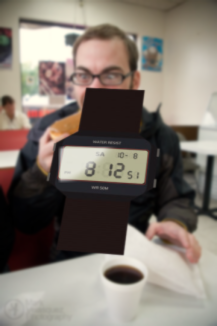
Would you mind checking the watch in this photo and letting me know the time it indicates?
8:12
